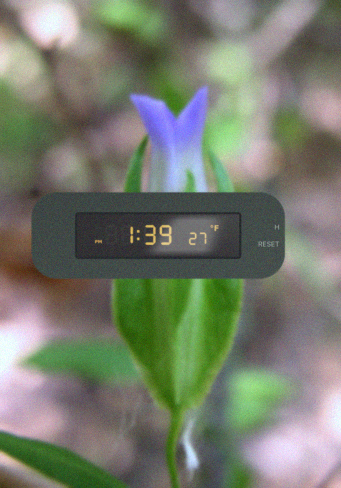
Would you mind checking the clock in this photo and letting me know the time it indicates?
1:39
